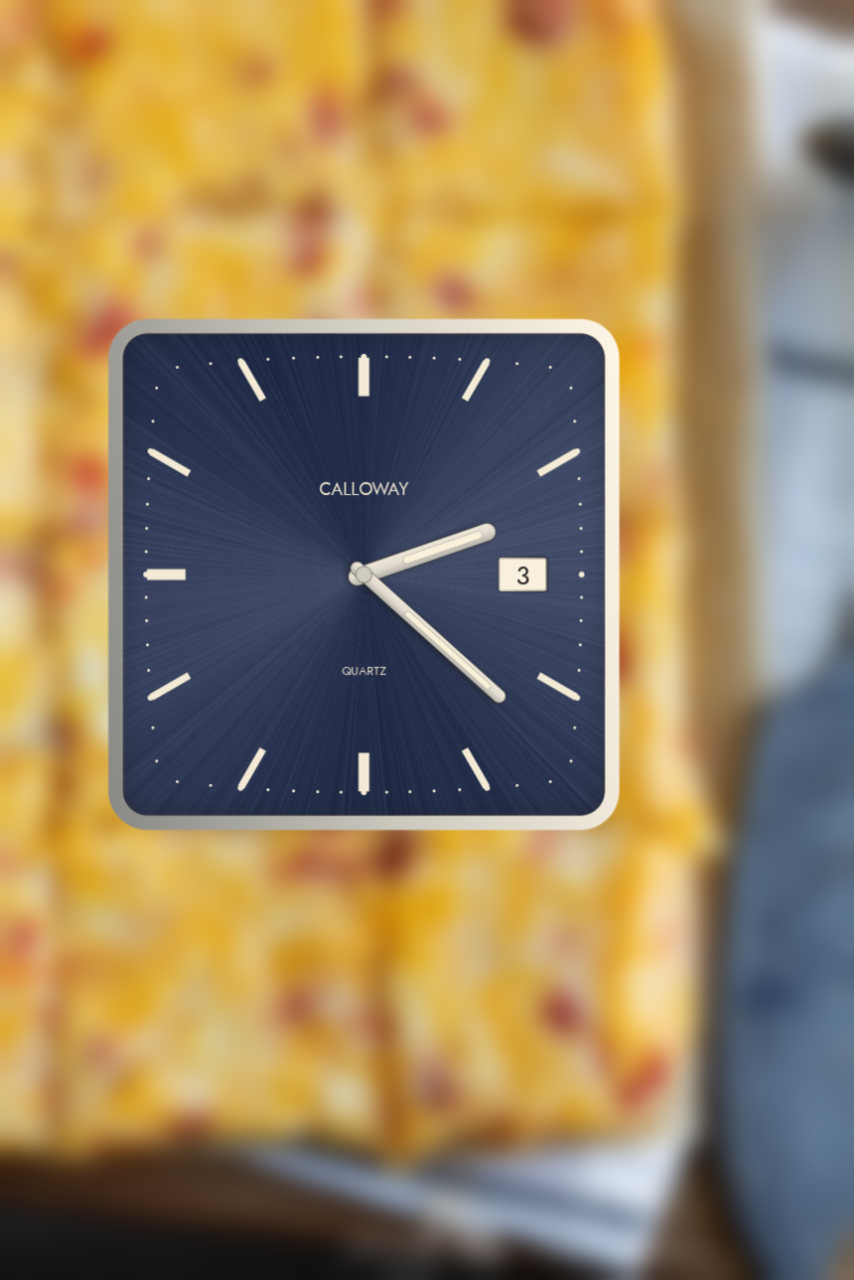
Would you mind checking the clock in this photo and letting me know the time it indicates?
2:22
